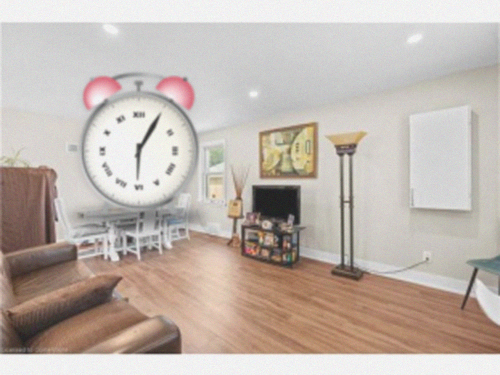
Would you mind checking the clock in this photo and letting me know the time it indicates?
6:05
